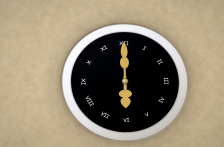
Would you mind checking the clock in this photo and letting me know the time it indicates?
6:00
